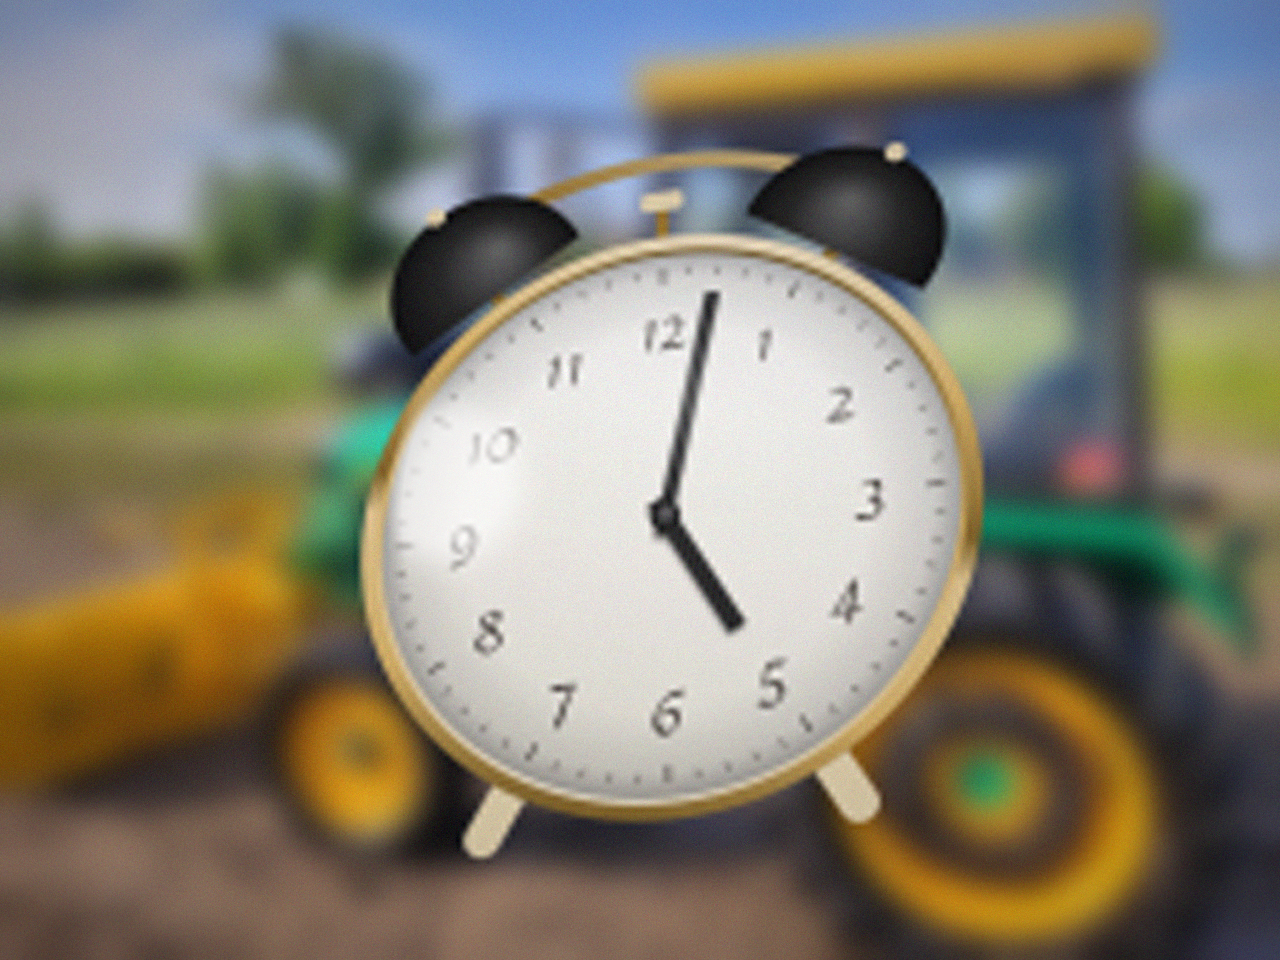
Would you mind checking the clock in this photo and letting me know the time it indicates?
5:02
